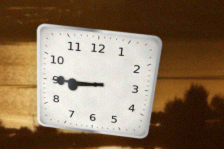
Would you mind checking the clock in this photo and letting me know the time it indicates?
8:45
